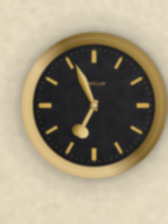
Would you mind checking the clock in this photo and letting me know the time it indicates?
6:56
